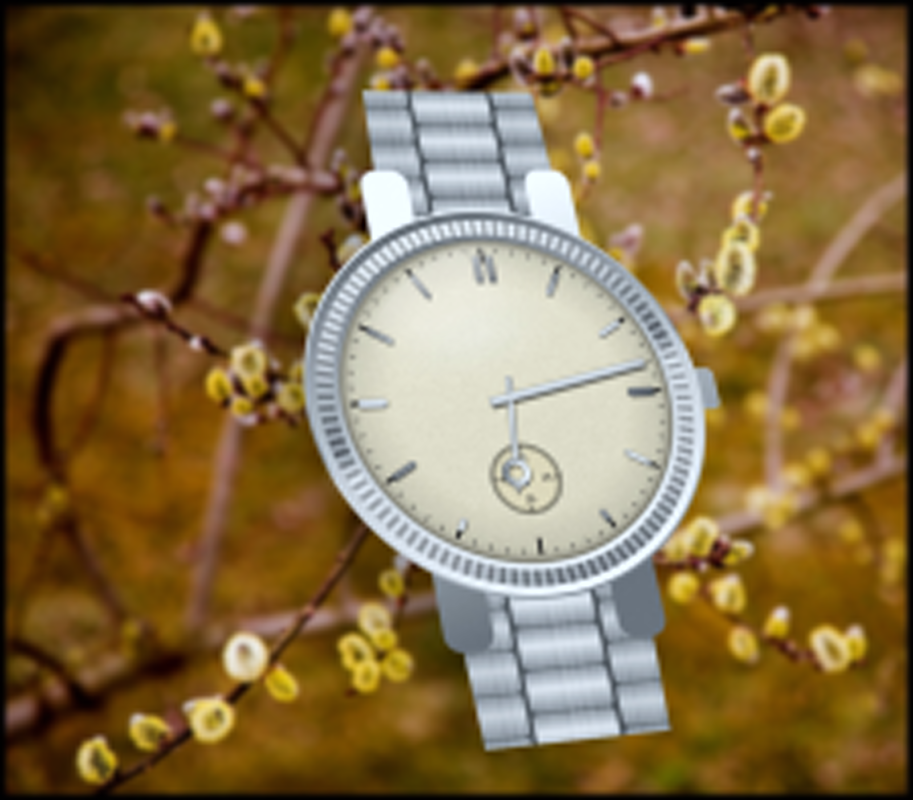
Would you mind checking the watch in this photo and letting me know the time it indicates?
6:13
